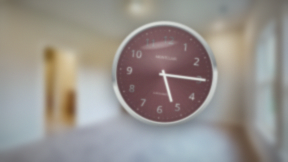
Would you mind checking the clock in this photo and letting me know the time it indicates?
5:15
